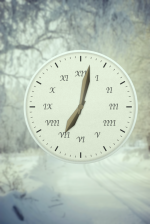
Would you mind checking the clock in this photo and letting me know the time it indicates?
7:02
